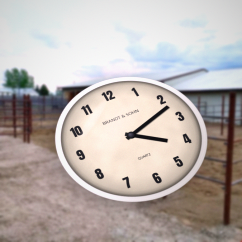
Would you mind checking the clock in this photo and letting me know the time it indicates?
4:12
